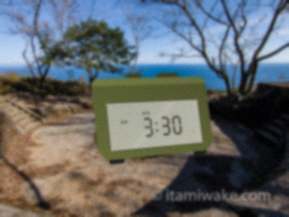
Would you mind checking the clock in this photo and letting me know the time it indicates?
3:30
